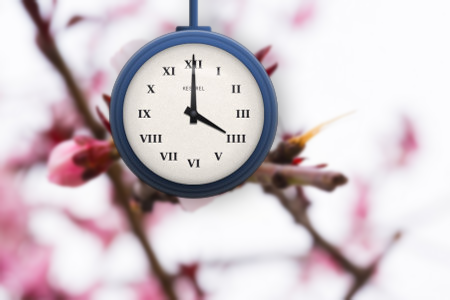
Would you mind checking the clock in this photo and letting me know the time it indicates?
4:00
